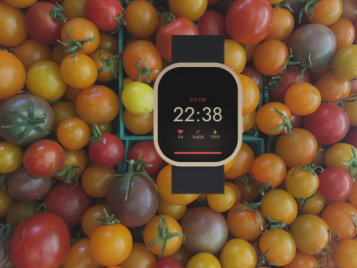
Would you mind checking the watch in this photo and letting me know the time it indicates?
22:38
